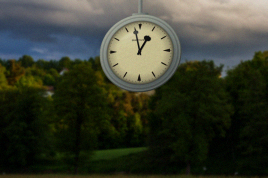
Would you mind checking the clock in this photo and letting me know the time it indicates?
12:58
